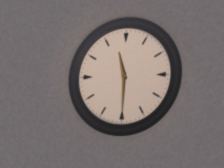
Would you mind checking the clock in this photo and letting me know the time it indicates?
11:30
